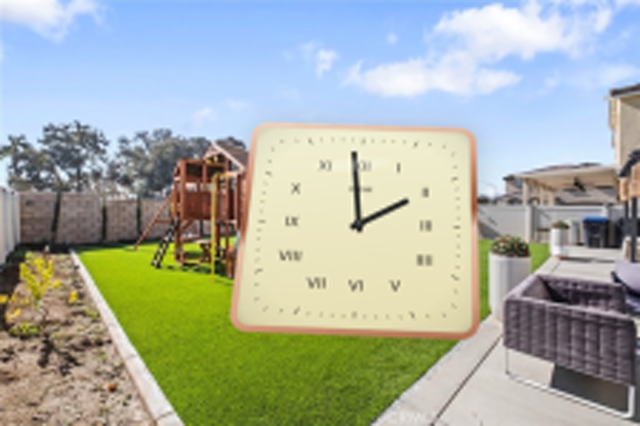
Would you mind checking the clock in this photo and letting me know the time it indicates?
1:59
